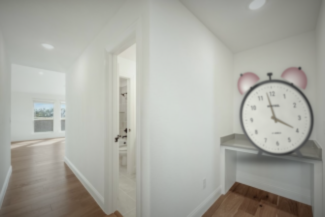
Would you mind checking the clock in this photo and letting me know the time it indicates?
3:58
